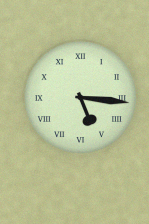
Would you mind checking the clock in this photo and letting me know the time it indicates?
5:16
